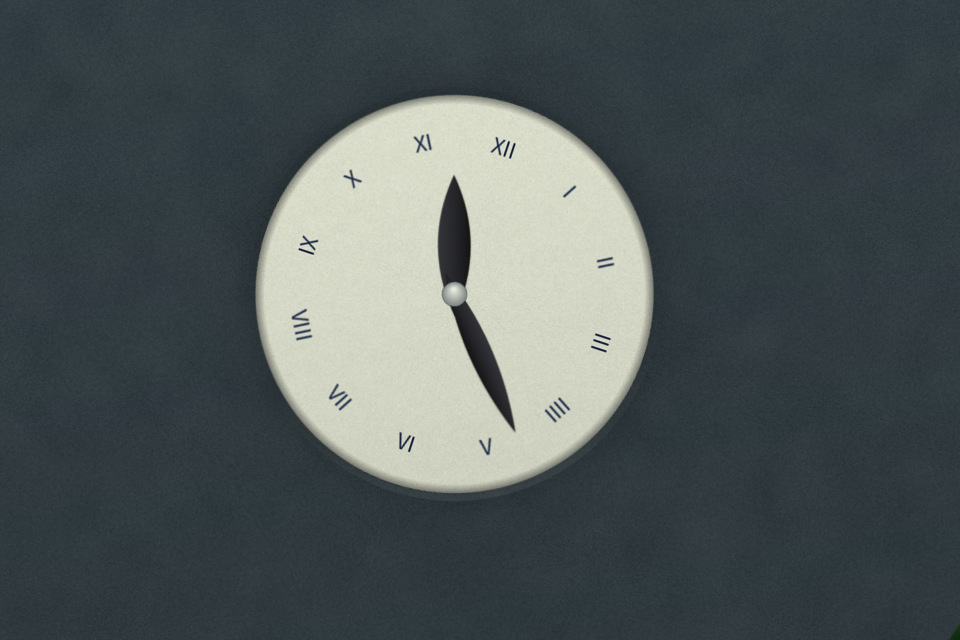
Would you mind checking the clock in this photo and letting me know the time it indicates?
11:23
